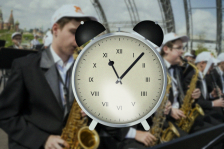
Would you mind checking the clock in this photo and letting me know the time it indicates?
11:07
